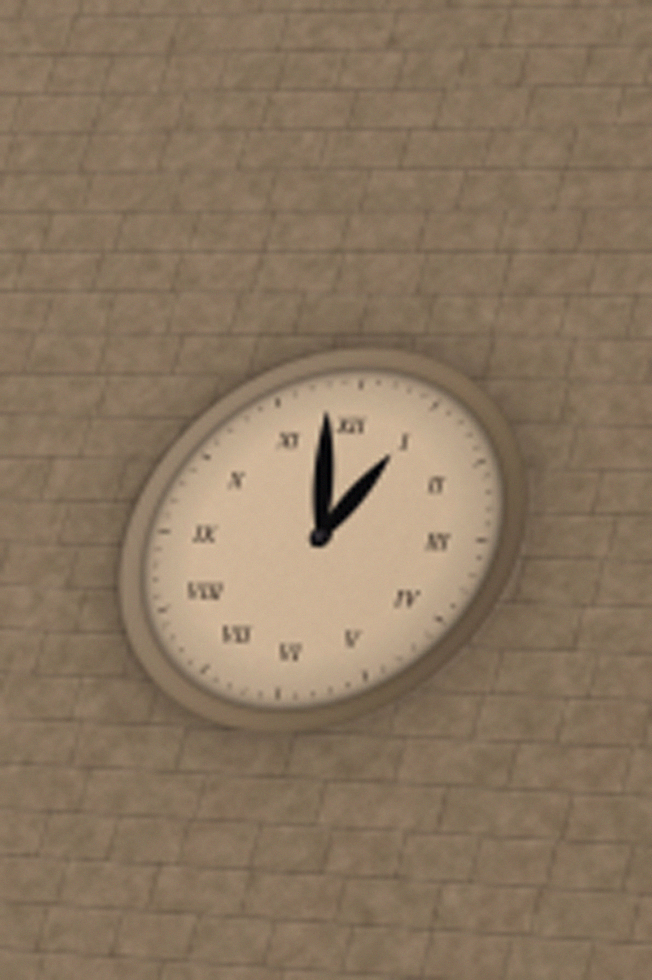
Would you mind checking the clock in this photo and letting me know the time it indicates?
12:58
